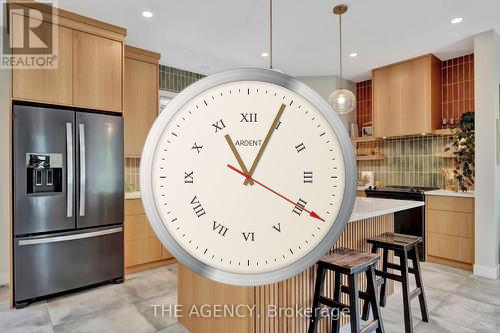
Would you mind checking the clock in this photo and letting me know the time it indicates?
11:04:20
